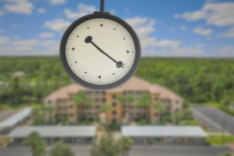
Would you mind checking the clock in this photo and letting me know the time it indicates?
10:21
